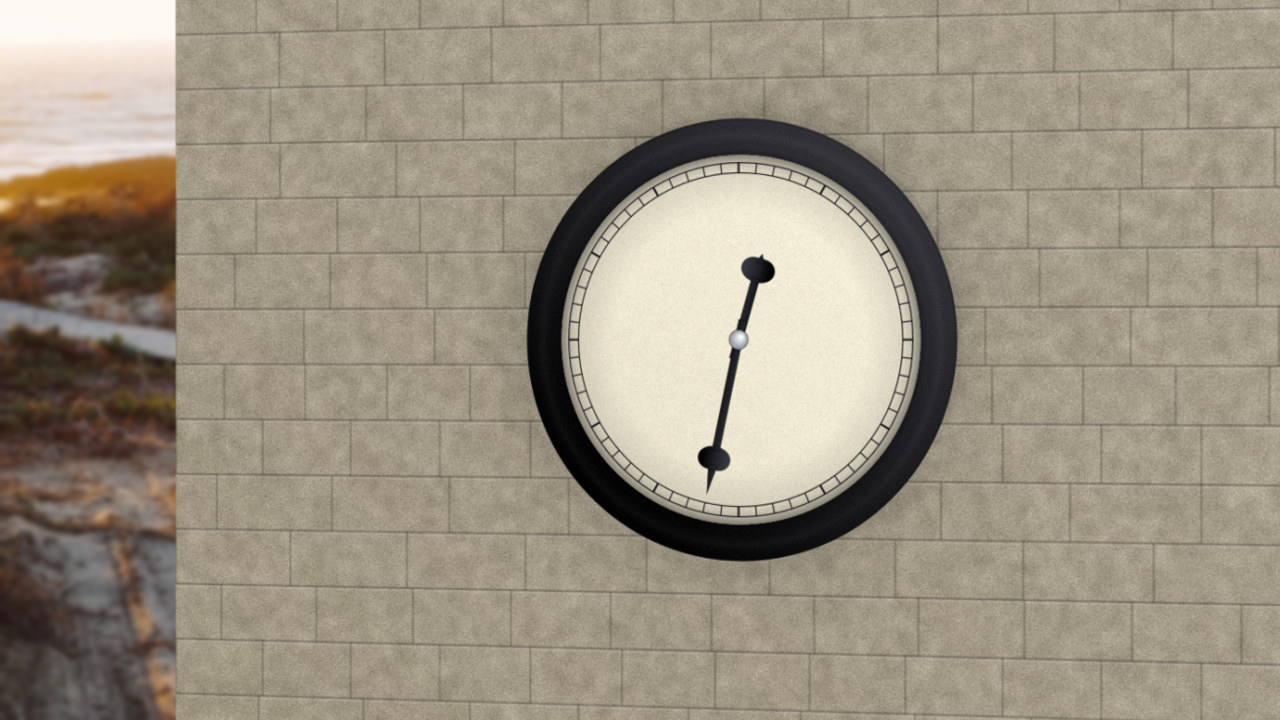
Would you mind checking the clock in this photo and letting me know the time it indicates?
12:32
